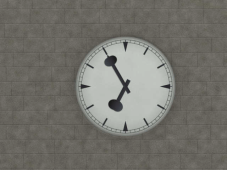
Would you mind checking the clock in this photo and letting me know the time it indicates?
6:55
